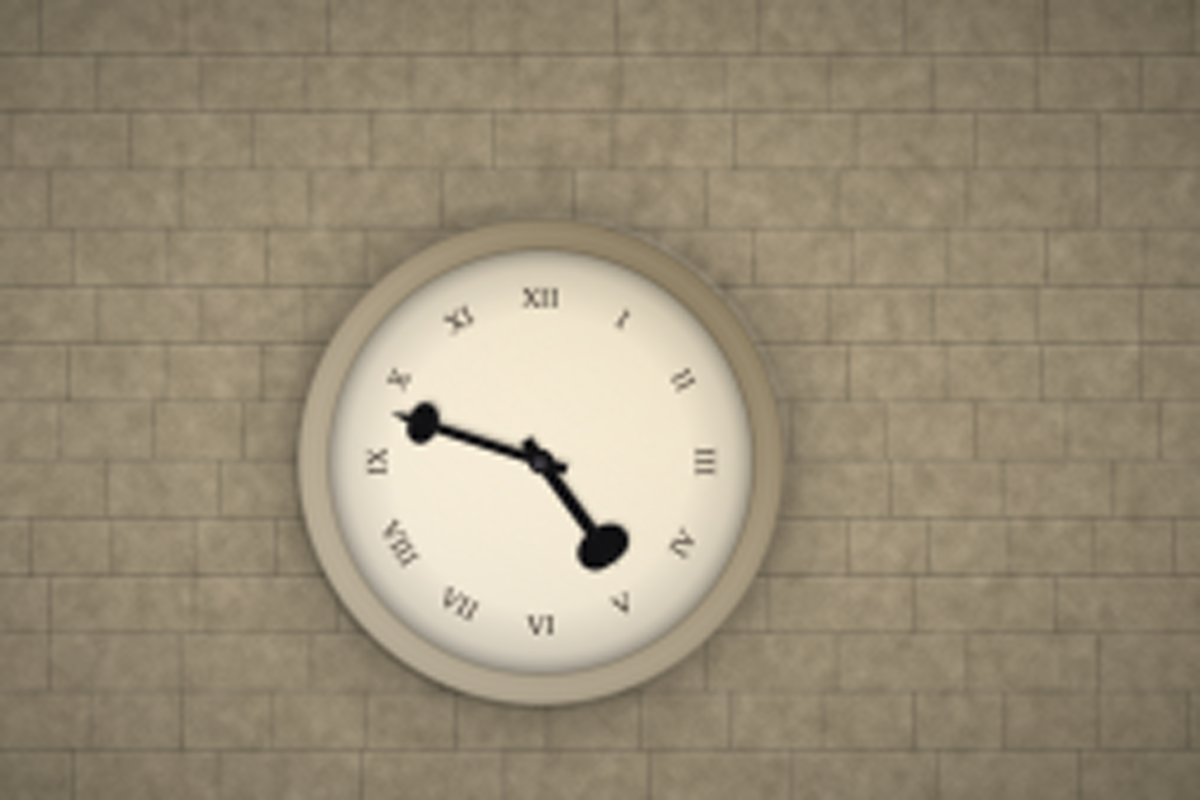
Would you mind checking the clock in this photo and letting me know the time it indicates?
4:48
